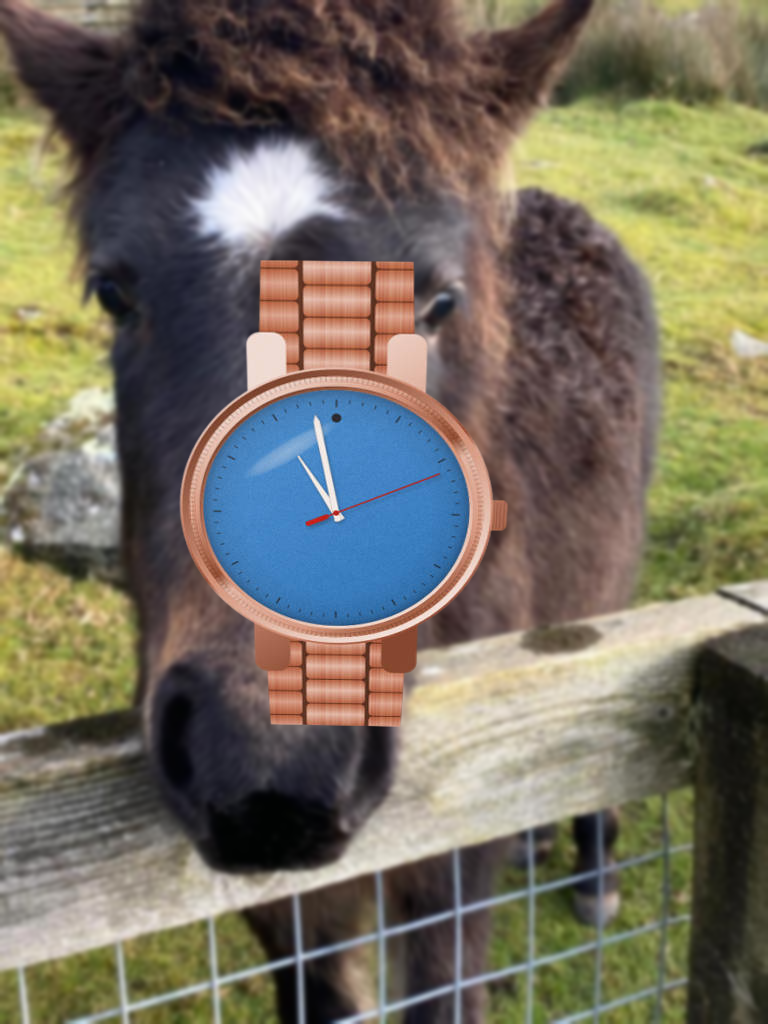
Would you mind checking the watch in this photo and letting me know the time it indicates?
10:58:11
